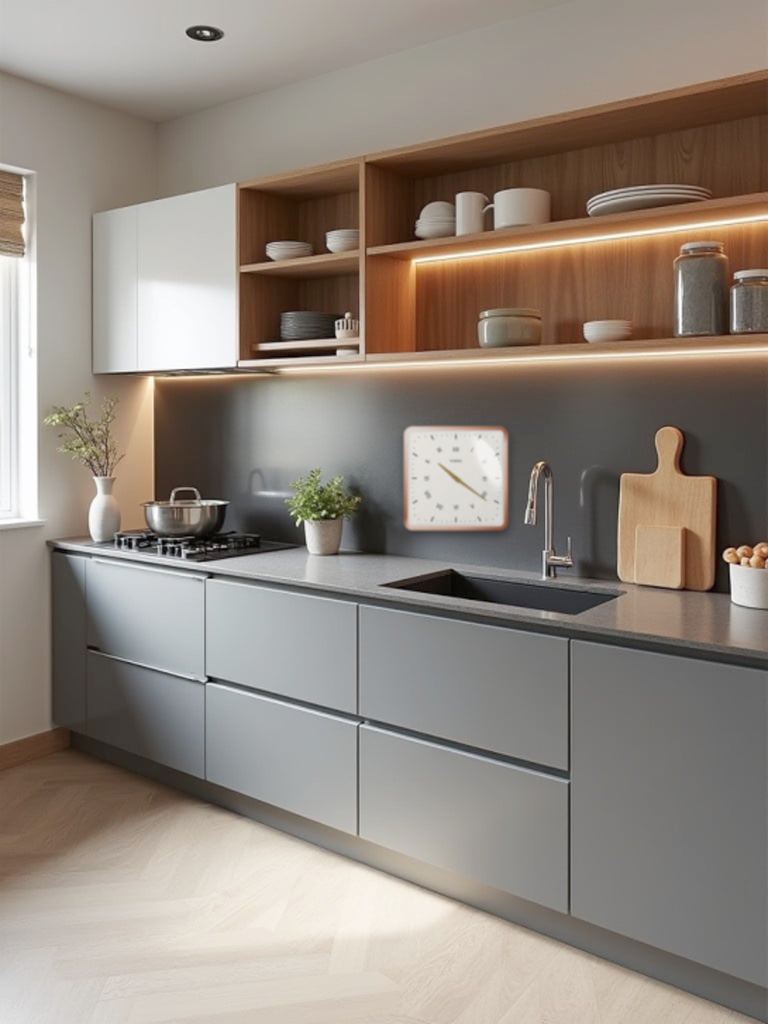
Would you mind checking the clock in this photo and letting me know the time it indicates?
10:21
